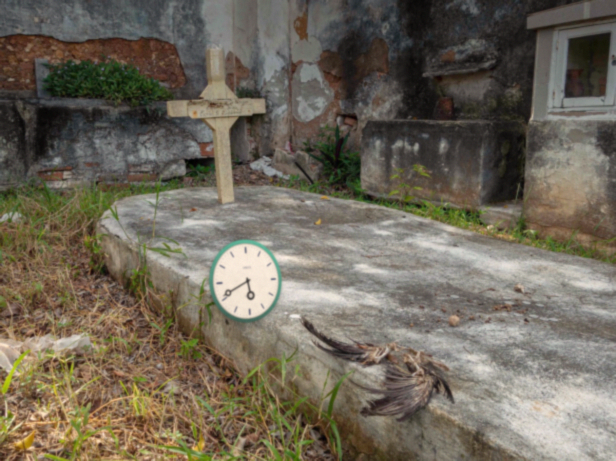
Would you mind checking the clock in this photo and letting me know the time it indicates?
5:41
